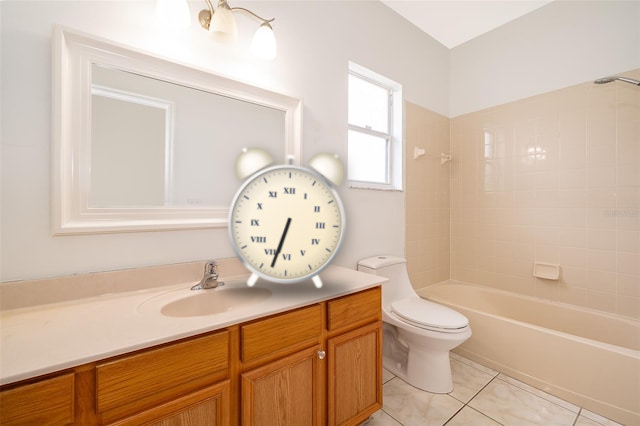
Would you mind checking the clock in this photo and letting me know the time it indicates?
6:33
